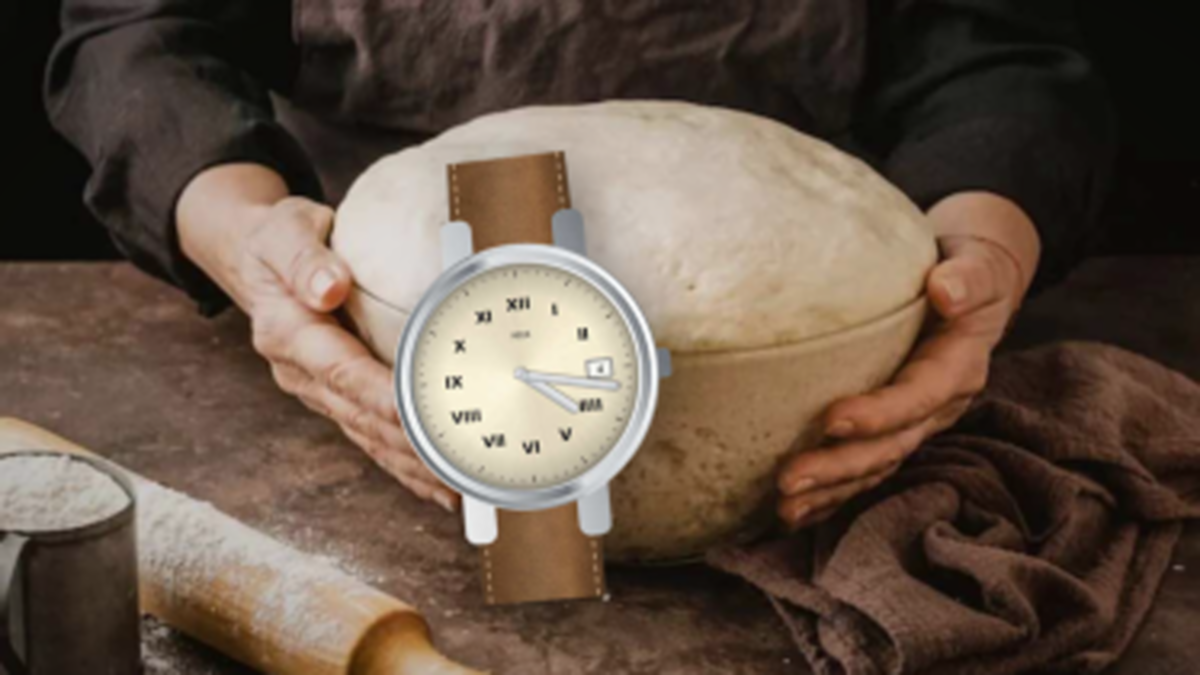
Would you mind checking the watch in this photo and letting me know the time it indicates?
4:17
